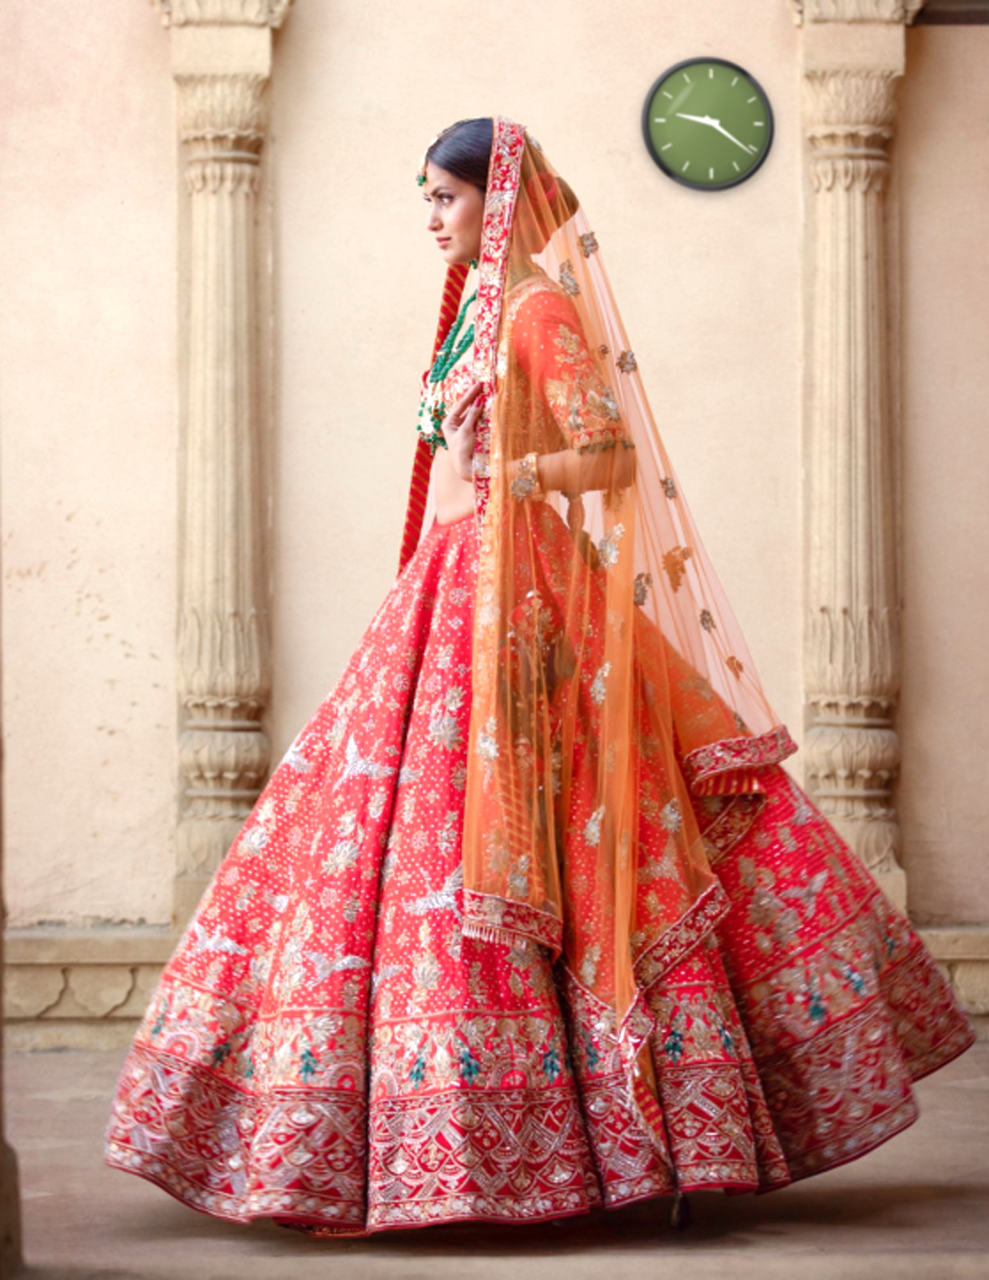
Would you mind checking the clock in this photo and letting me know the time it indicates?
9:21
